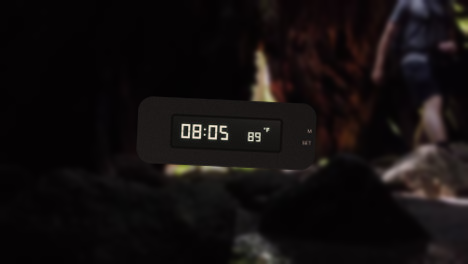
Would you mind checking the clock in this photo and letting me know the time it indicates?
8:05
